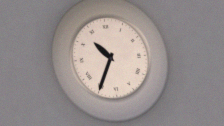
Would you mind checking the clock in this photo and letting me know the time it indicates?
10:35
